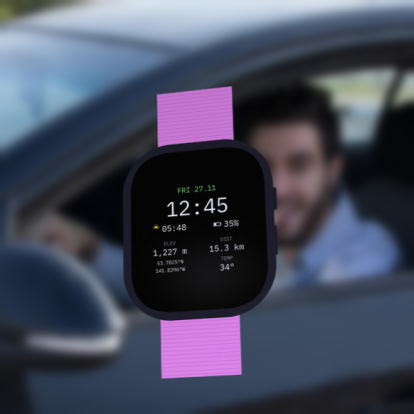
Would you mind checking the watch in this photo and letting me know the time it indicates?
12:45
